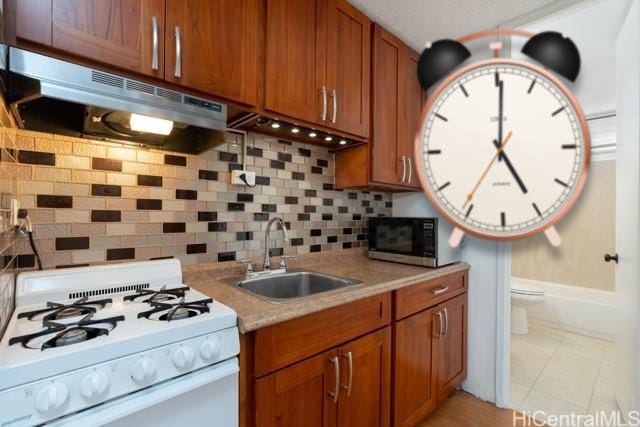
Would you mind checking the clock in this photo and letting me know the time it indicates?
5:00:36
